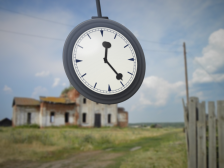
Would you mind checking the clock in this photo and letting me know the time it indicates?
12:24
